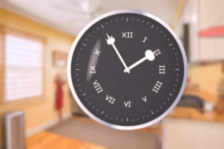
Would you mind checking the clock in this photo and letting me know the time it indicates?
1:55
